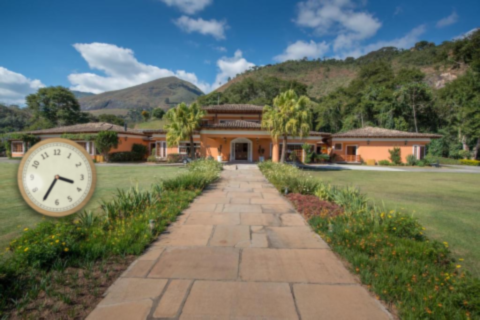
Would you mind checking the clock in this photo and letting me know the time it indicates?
3:35
